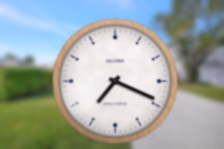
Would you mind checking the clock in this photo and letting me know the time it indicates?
7:19
